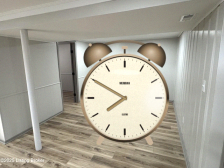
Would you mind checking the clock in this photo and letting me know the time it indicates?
7:50
